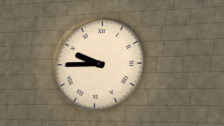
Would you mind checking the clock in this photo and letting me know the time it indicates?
9:45
